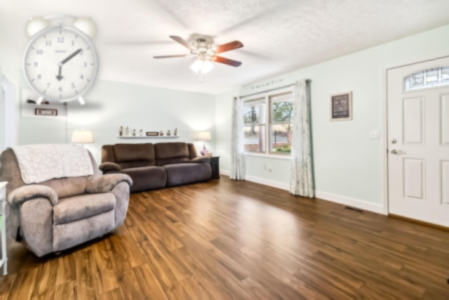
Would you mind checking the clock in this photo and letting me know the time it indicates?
6:09
